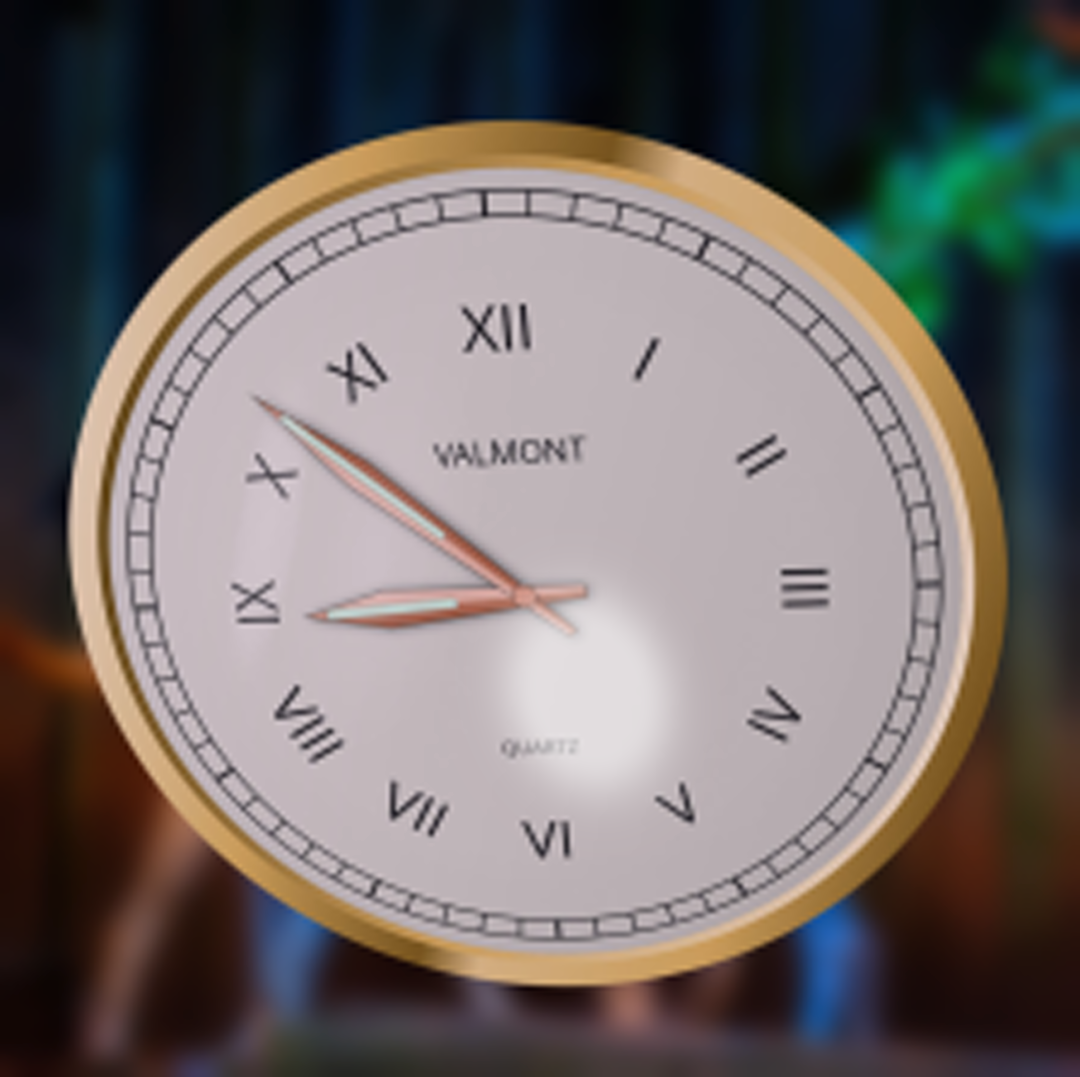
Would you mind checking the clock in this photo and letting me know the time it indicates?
8:52
